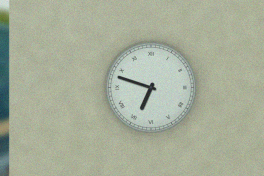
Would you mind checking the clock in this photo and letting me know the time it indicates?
6:48
